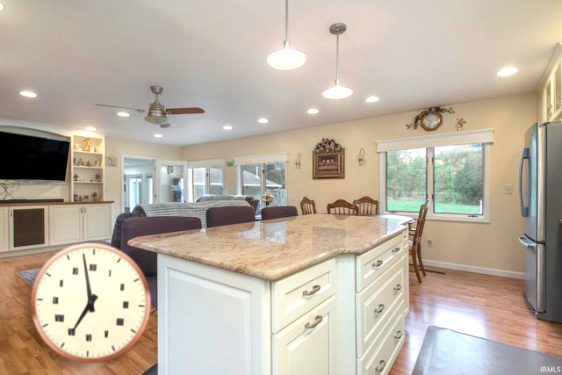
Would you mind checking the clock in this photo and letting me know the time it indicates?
6:58
